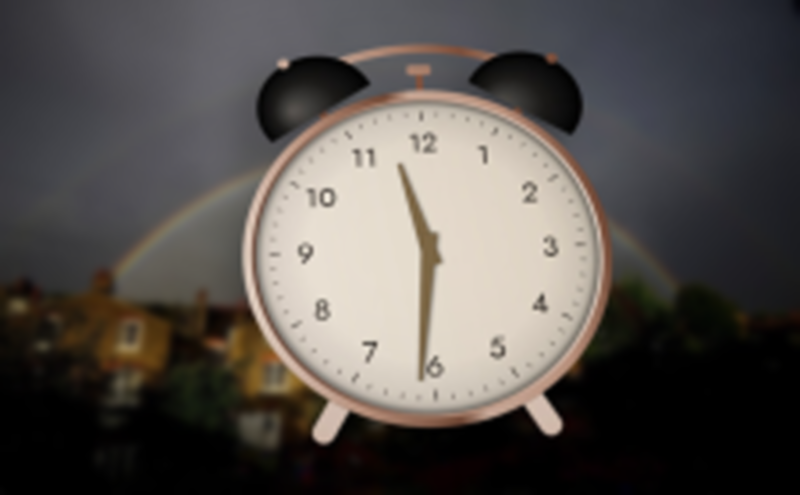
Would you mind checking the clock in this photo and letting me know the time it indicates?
11:31
